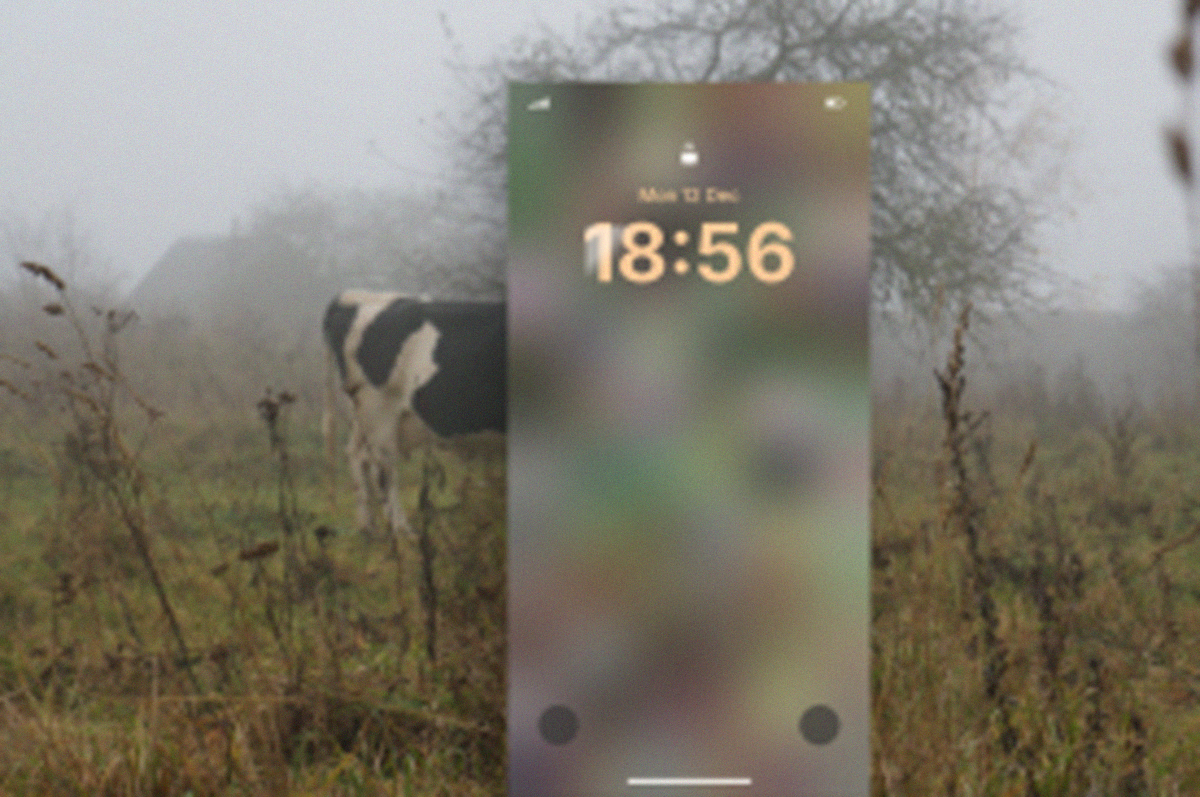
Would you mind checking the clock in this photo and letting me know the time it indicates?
18:56
